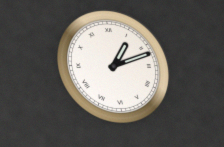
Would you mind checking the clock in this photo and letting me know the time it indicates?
1:12
